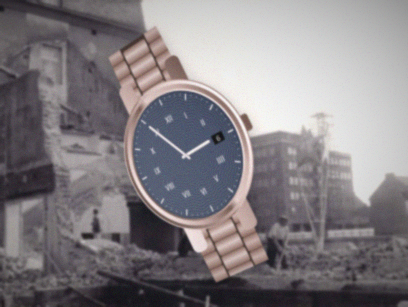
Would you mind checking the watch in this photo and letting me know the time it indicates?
2:55
